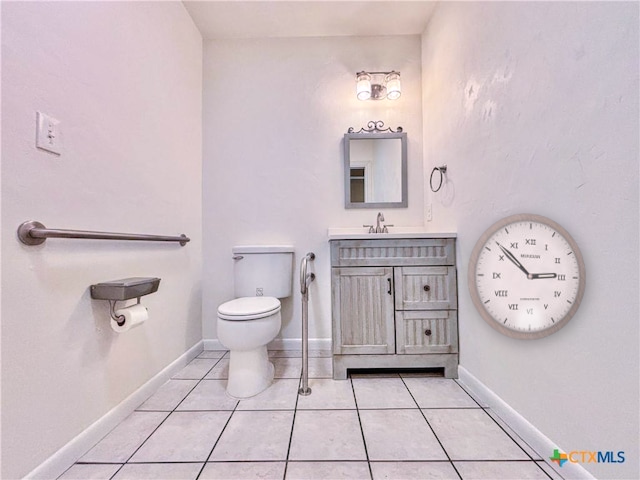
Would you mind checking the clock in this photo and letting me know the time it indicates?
2:52
